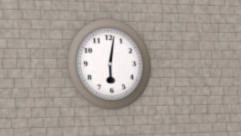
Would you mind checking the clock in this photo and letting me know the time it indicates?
6:02
